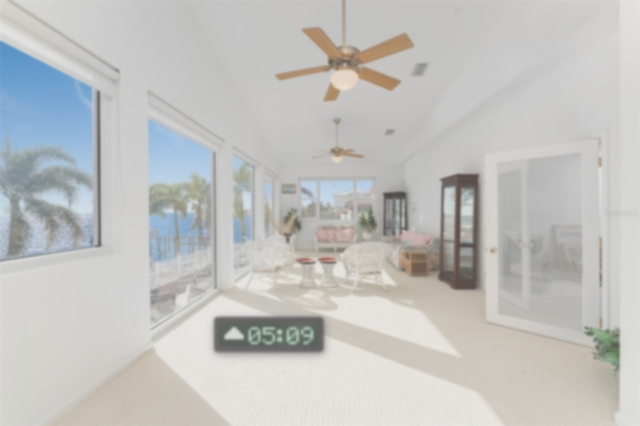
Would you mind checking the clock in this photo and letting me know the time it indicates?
5:09
